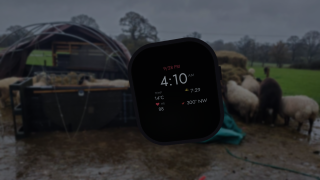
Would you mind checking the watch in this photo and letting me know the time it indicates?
4:10
